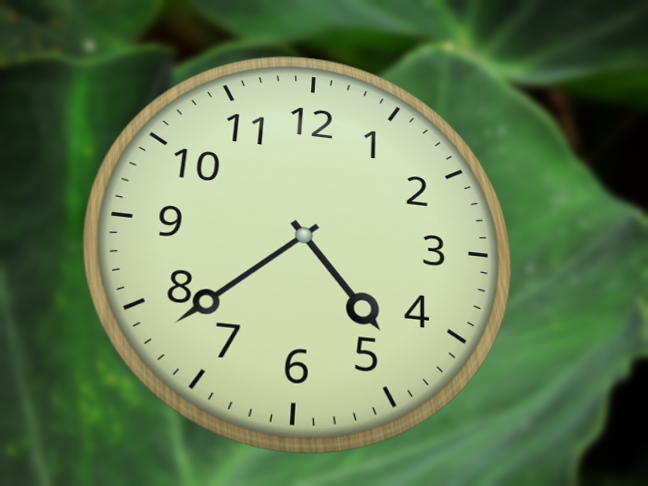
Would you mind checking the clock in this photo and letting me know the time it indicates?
4:38
